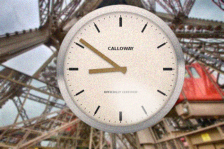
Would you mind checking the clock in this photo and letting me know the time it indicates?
8:51
